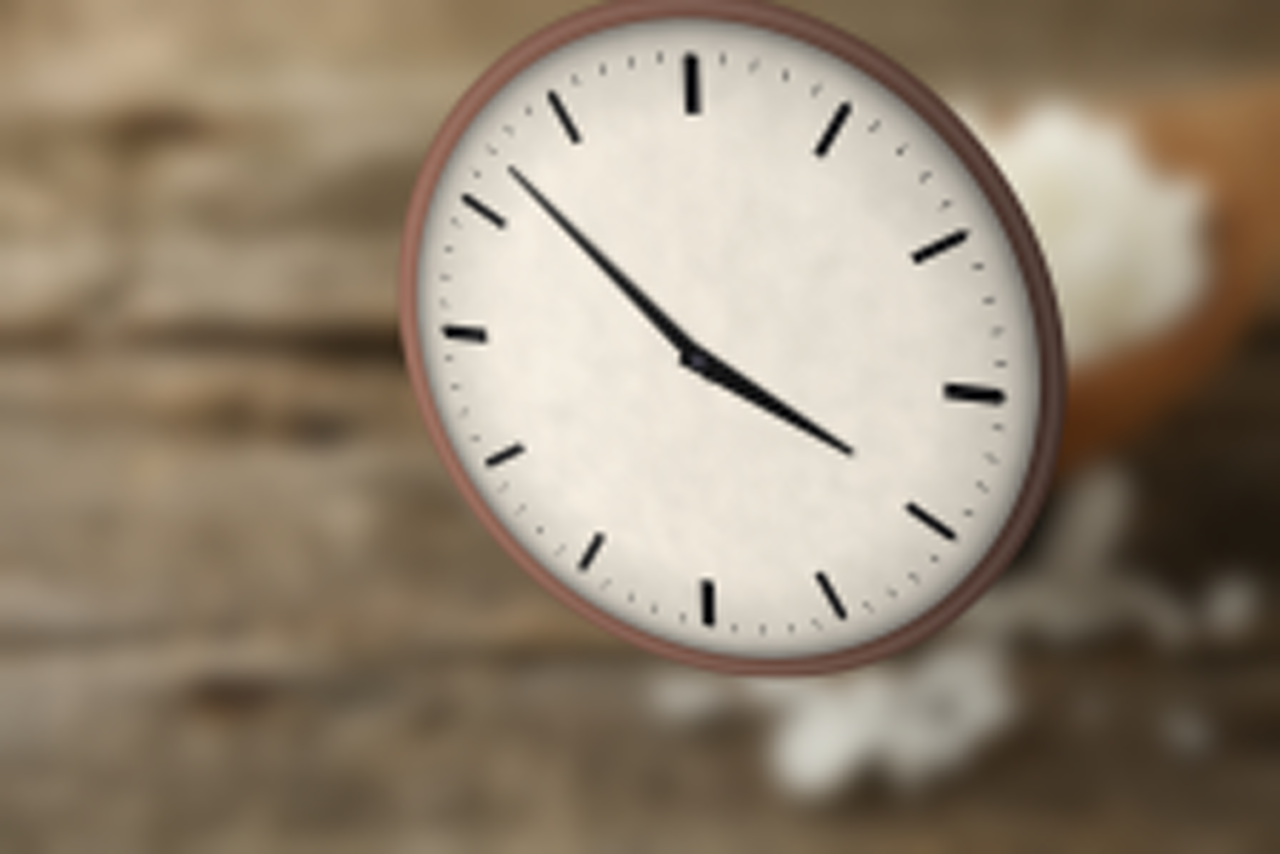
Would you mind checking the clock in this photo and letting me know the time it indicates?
3:52
